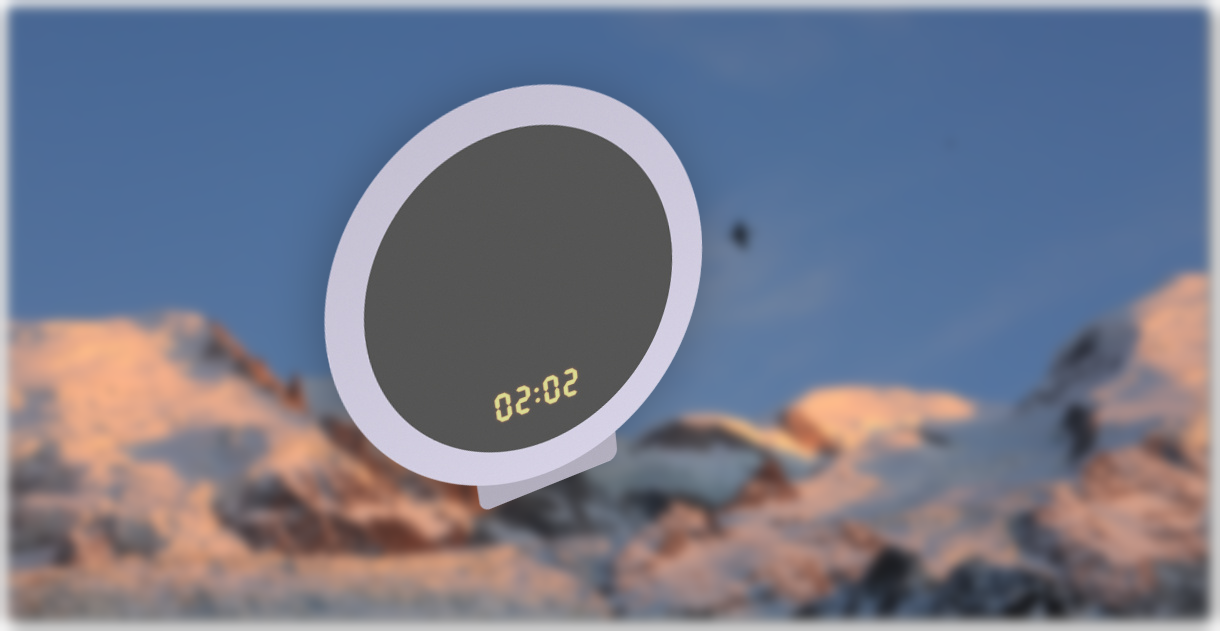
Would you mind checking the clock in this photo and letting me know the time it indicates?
2:02
